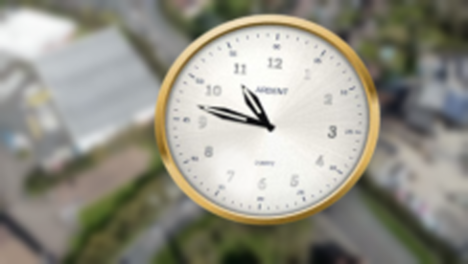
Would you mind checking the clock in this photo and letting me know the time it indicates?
10:47
